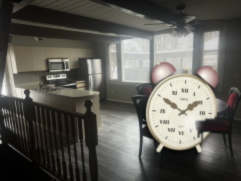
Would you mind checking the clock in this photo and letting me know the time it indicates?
1:50
